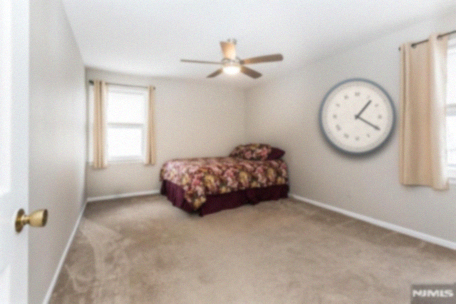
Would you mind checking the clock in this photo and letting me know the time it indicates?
1:20
